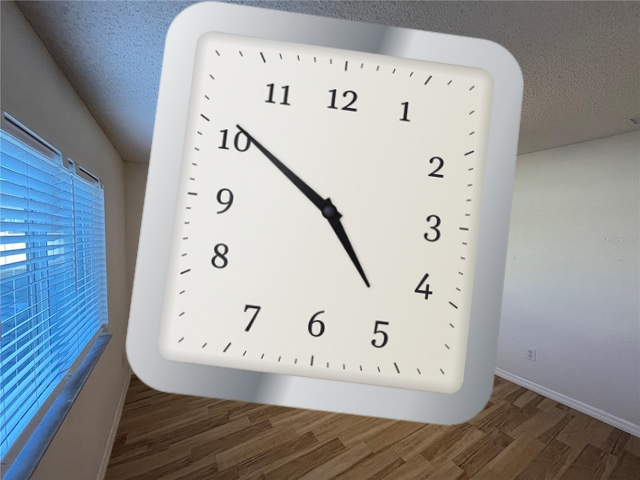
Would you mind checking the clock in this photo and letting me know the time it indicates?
4:51
